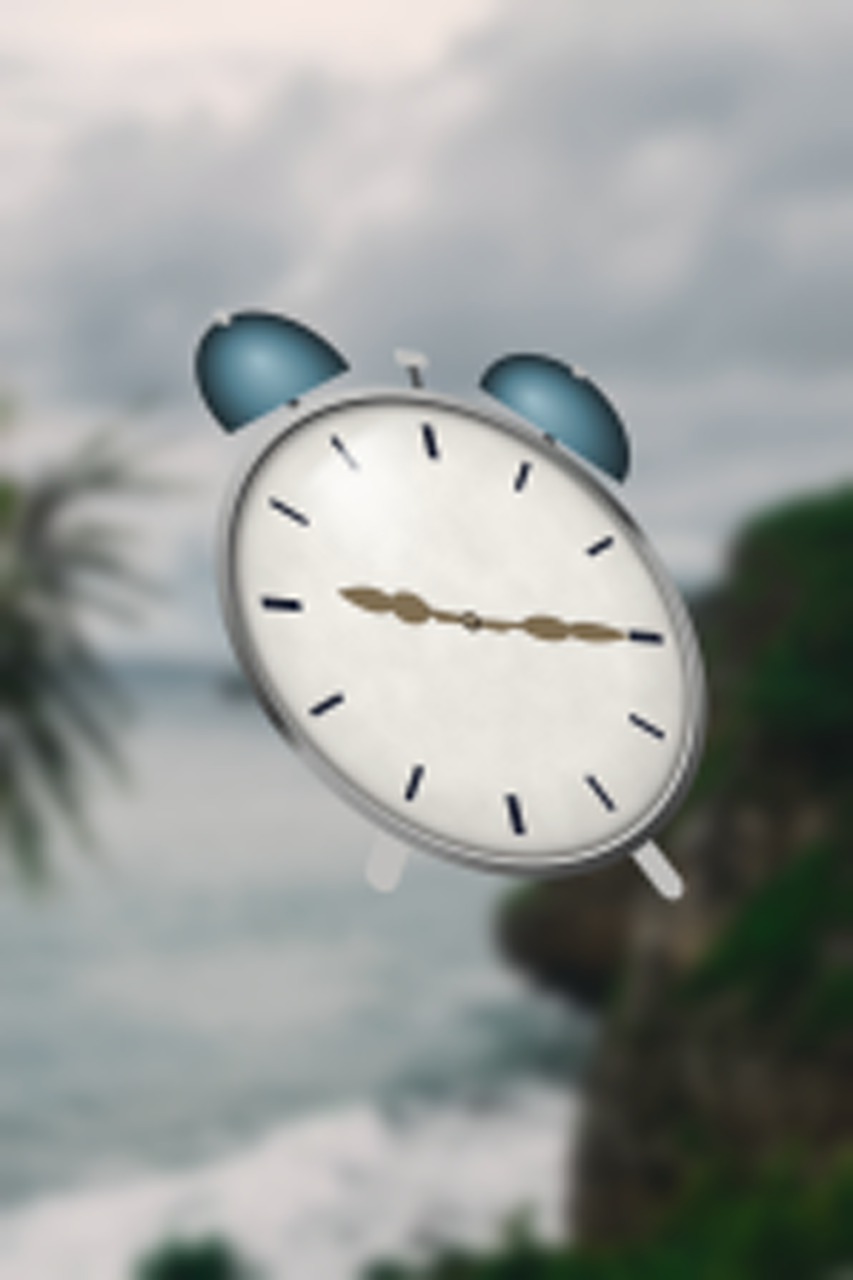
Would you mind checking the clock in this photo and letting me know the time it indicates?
9:15
